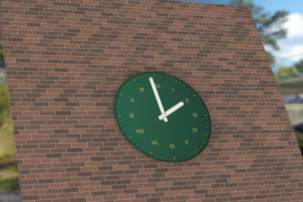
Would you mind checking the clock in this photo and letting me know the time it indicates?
1:59
